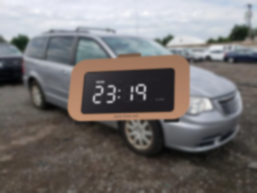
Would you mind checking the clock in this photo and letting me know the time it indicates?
23:19
